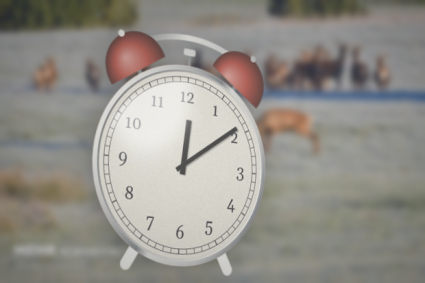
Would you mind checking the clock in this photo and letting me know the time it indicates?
12:09
